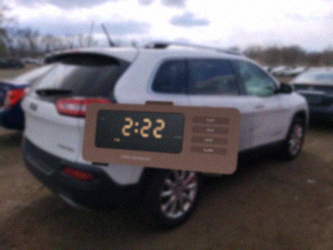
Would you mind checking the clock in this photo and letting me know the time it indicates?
2:22
